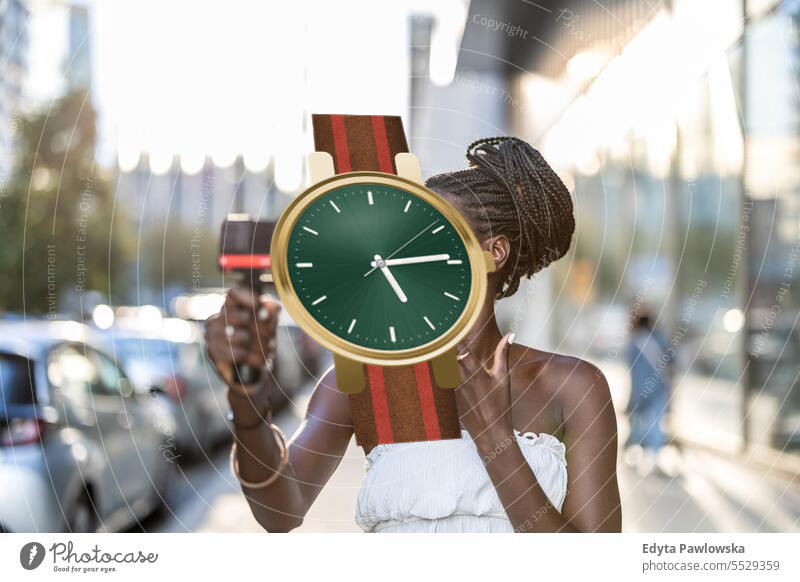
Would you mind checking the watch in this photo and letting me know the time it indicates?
5:14:09
